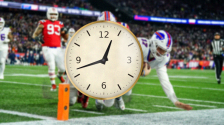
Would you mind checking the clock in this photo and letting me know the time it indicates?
12:42
